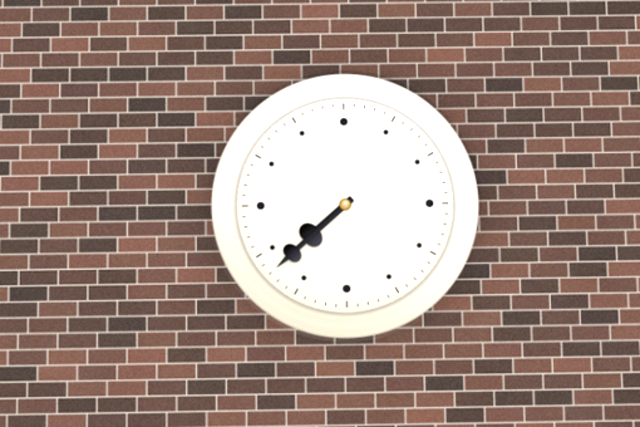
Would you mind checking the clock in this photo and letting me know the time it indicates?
7:38
